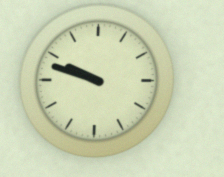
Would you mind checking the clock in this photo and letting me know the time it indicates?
9:48
